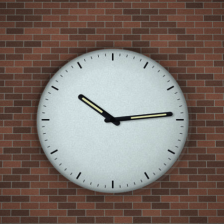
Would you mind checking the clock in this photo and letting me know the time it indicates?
10:14
